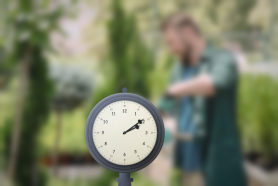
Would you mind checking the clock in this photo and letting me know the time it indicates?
2:09
